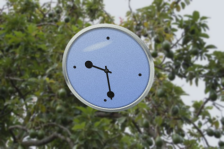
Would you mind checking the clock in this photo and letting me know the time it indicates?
9:28
